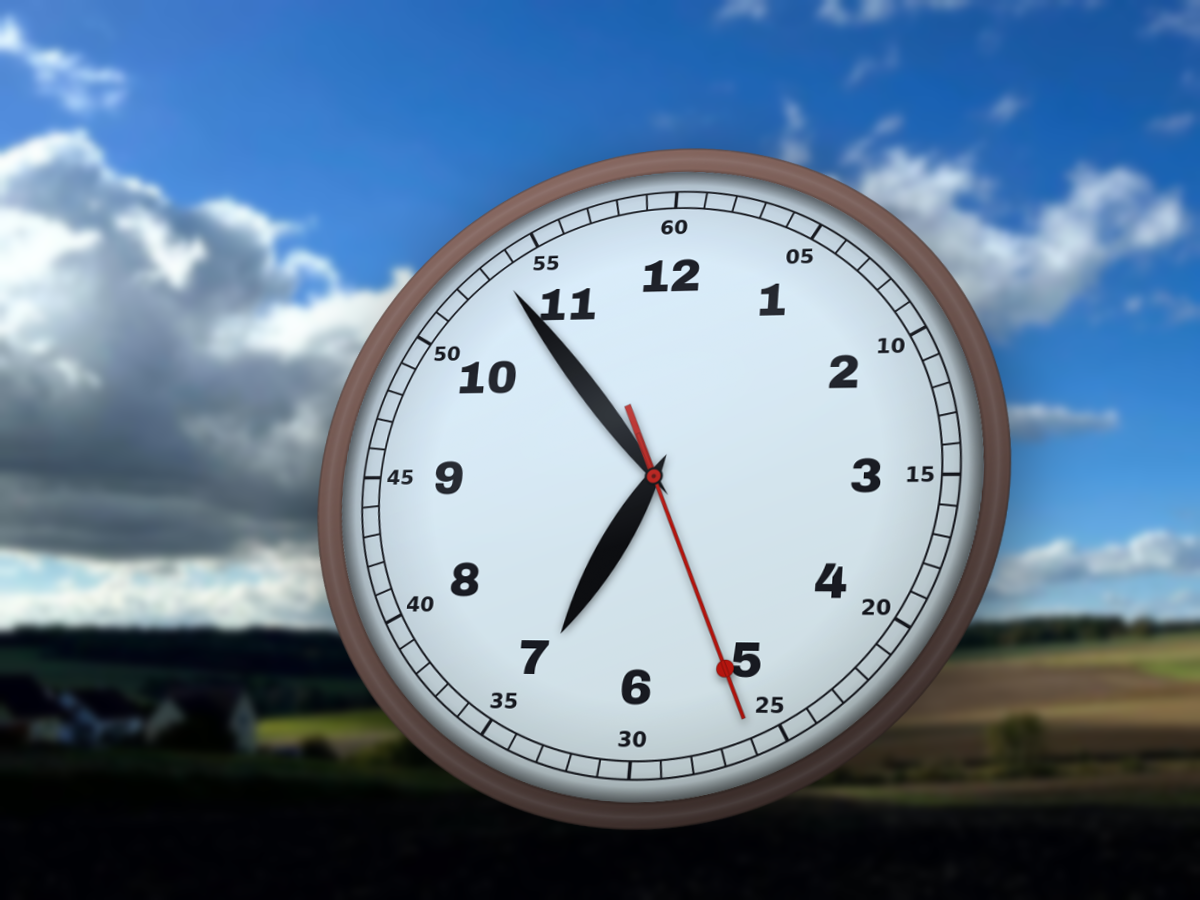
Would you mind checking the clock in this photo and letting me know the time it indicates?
6:53:26
